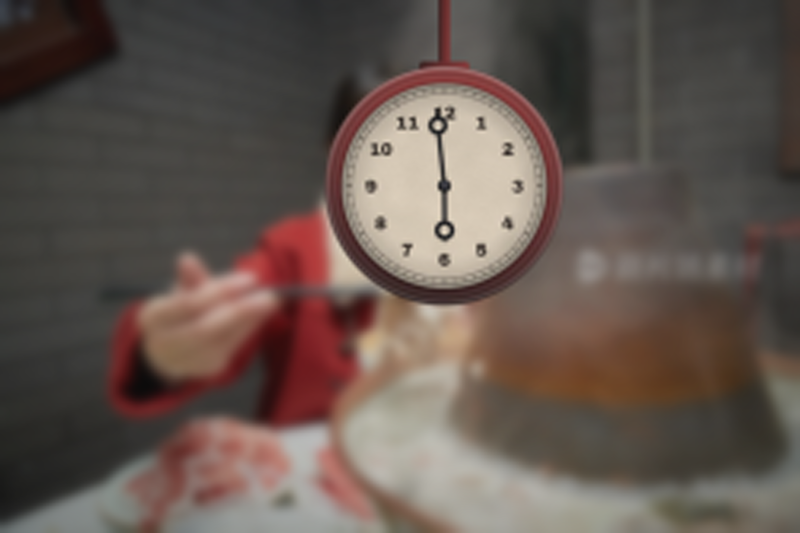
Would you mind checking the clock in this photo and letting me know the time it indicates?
5:59
